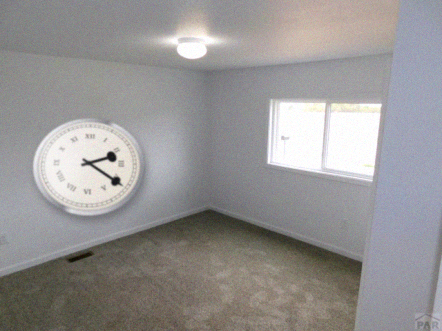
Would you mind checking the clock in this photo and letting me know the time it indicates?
2:21
